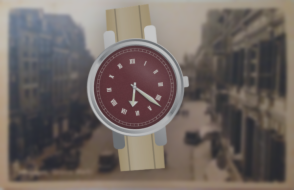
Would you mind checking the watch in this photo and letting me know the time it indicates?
6:22
